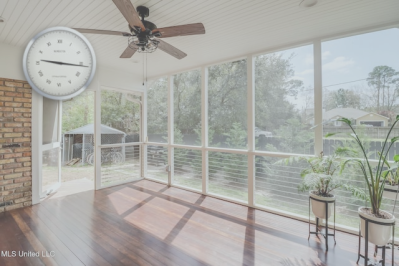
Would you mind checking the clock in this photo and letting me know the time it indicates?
9:16
